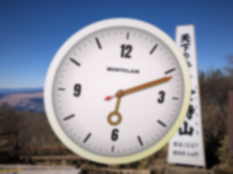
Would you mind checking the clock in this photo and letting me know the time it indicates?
6:11:11
